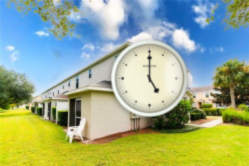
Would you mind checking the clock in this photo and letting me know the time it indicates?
5:00
